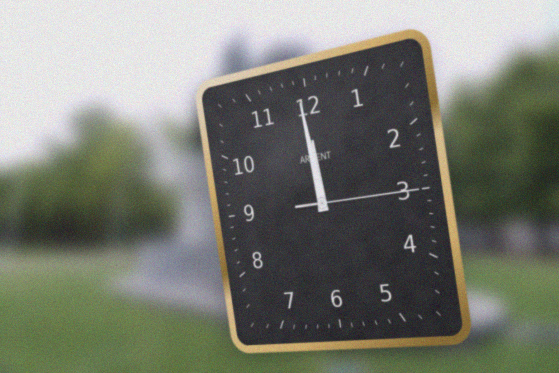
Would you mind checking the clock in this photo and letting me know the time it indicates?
11:59:15
